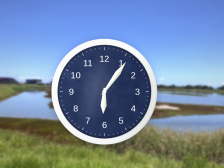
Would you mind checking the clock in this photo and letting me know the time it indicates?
6:06
